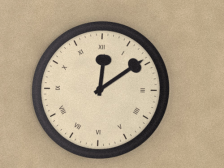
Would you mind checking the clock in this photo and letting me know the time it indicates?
12:09
